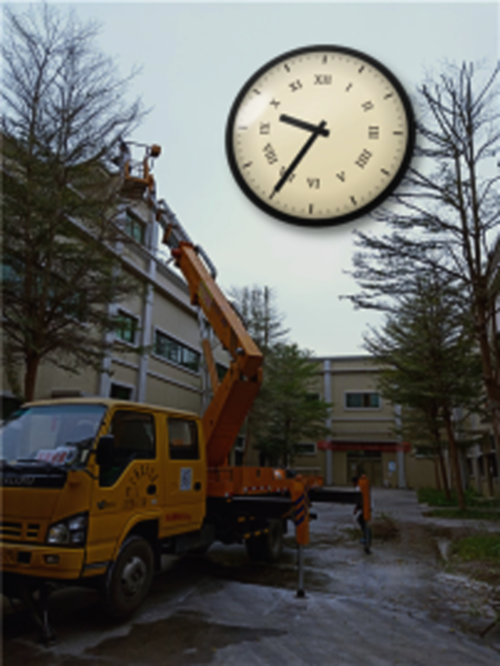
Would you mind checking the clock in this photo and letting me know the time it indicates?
9:35
